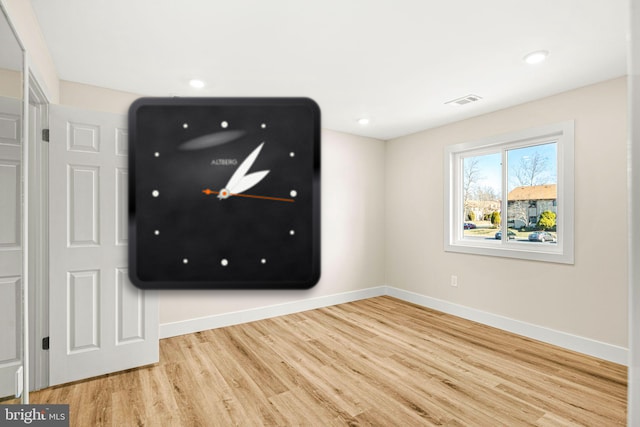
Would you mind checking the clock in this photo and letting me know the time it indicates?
2:06:16
